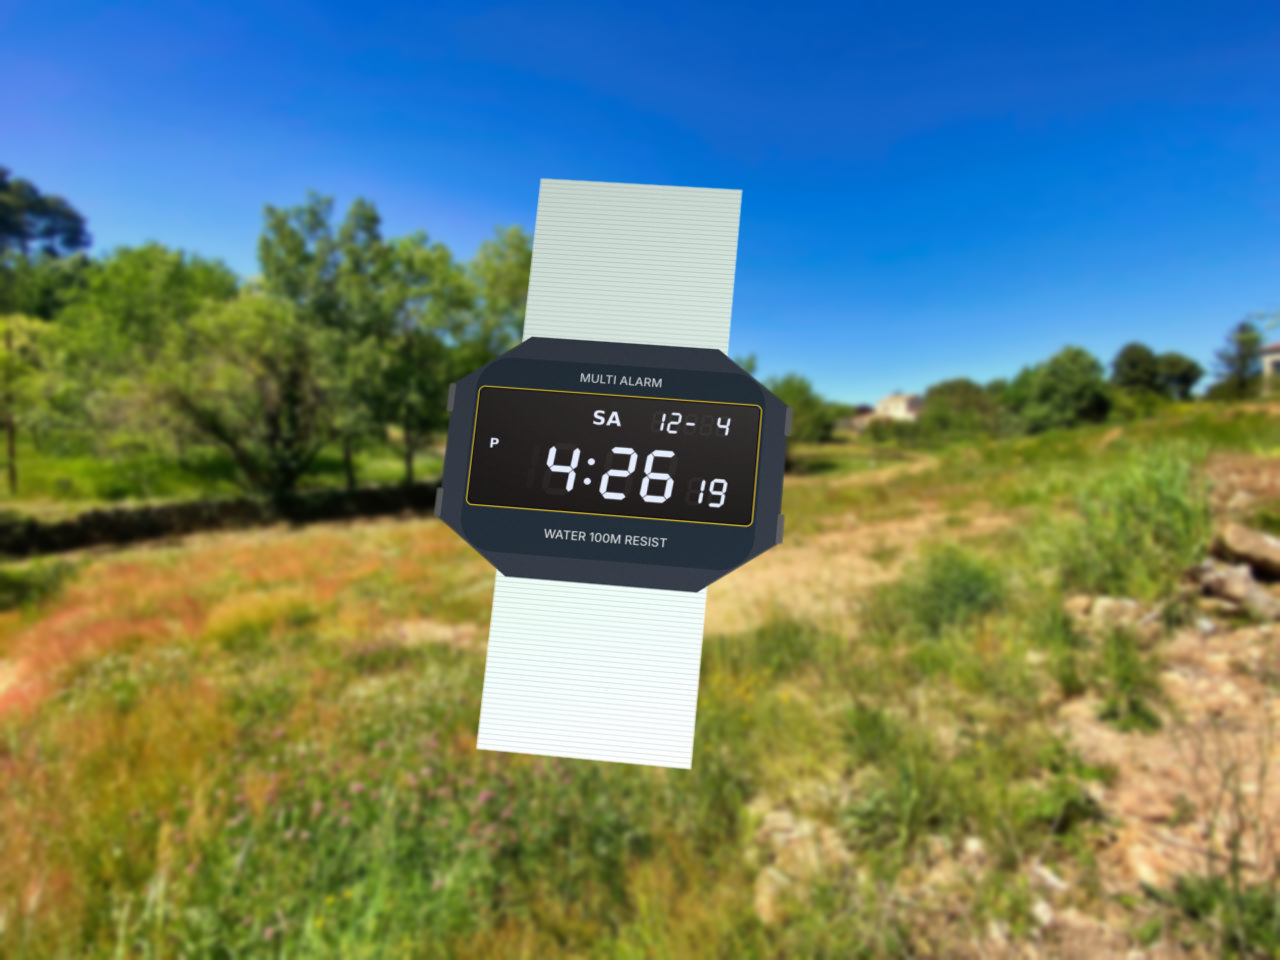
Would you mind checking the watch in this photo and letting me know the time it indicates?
4:26:19
